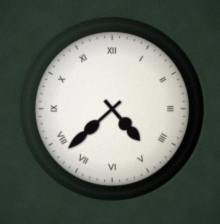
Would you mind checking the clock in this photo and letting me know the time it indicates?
4:38
